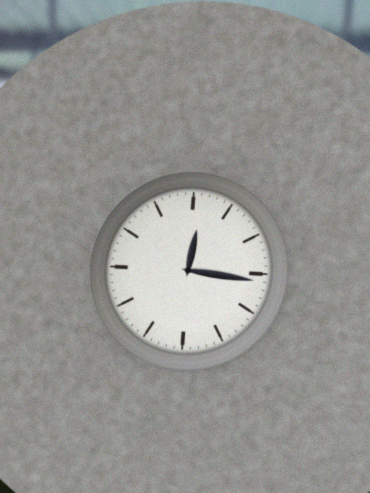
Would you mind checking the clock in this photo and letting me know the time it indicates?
12:16
